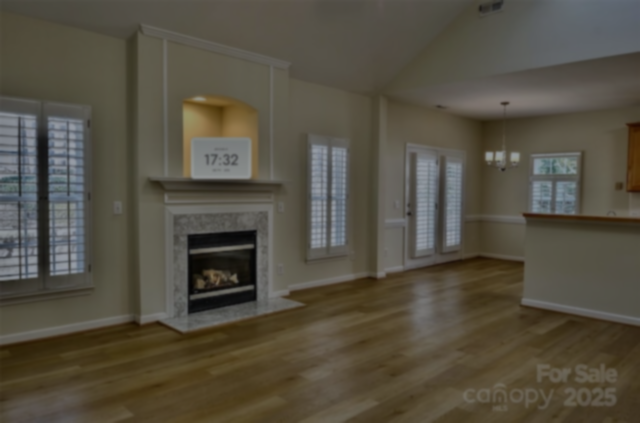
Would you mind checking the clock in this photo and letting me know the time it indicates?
17:32
